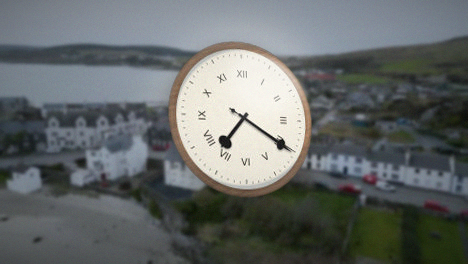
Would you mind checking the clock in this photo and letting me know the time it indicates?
7:20:20
